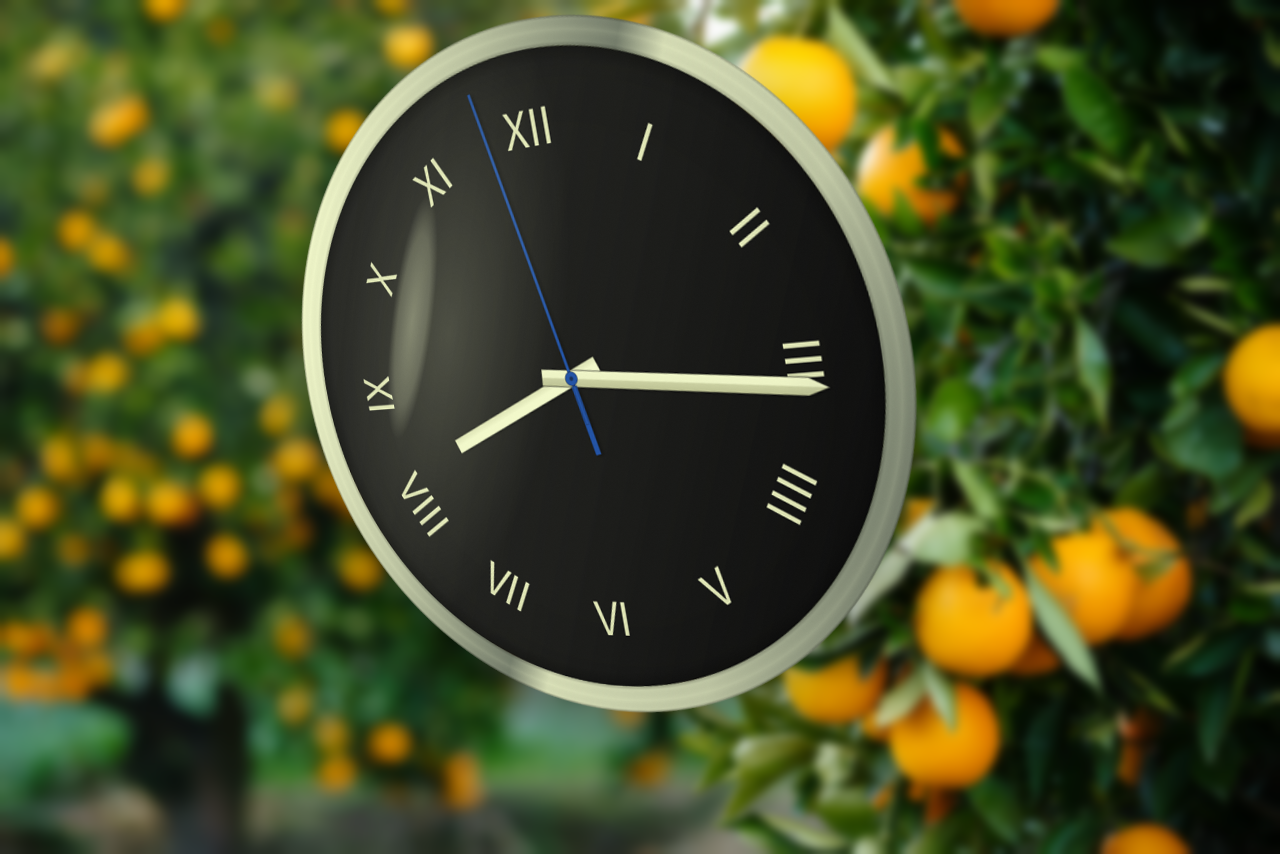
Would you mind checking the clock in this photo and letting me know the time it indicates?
8:15:58
